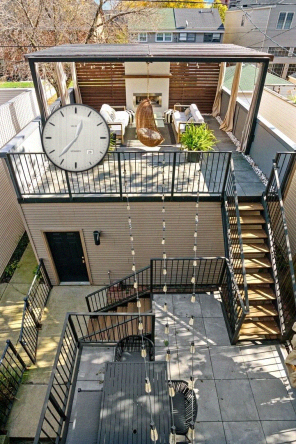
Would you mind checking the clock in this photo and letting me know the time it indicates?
12:37
